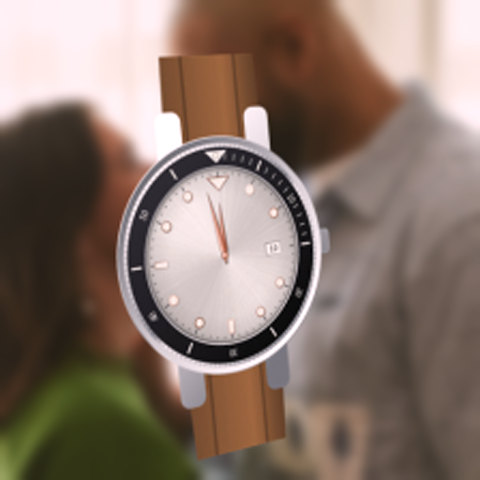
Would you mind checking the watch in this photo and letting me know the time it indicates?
11:58
